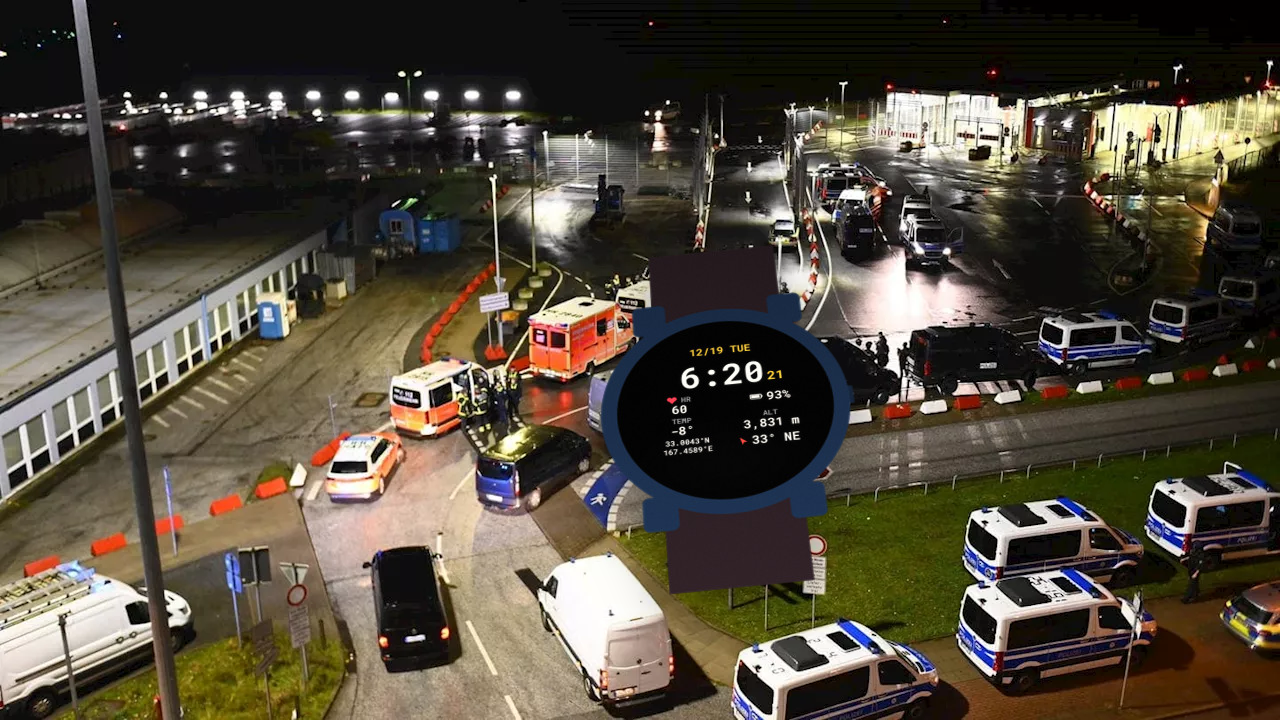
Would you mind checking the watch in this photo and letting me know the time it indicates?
6:20:21
